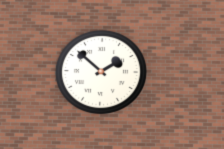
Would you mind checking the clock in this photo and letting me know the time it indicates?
1:52
